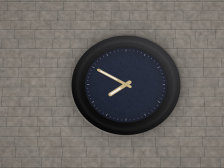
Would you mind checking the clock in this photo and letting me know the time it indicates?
7:50
